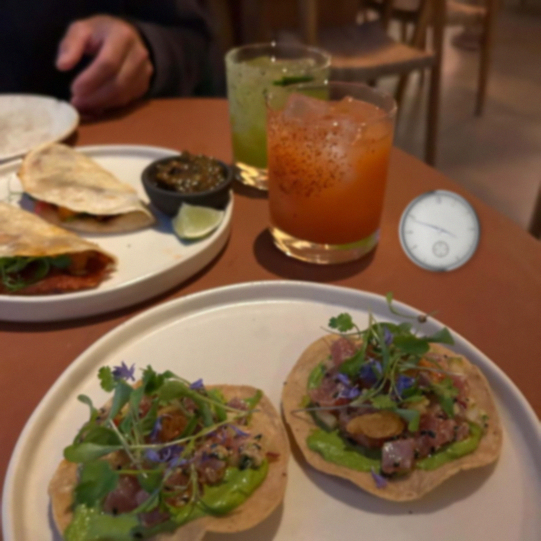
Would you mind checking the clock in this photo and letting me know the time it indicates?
3:49
